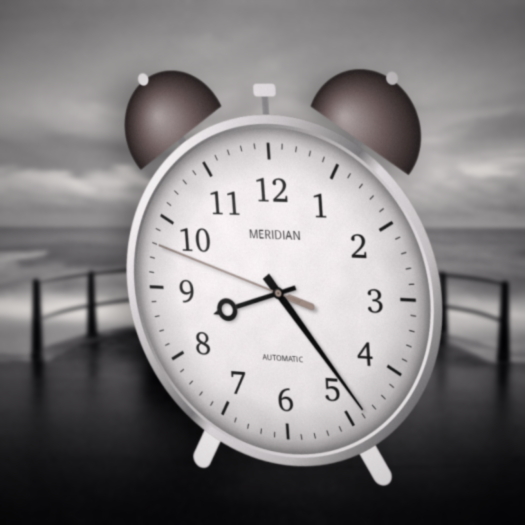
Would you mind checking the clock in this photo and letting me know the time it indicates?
8:23:48
